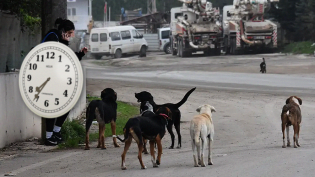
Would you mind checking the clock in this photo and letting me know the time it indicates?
7:36
